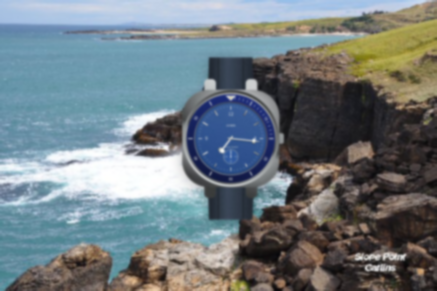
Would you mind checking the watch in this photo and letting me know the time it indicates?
7:16
